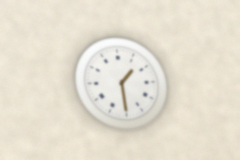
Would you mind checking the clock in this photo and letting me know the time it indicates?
1:30
